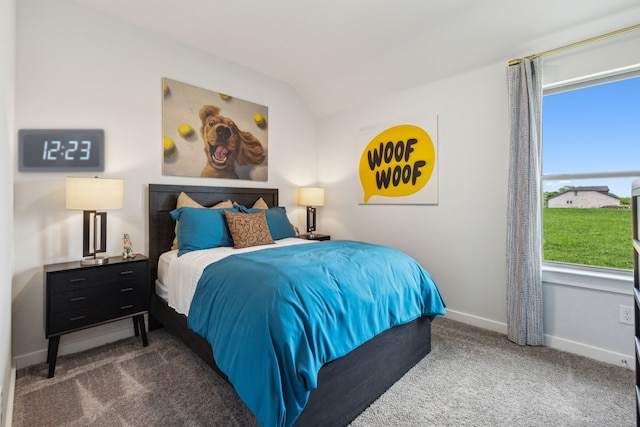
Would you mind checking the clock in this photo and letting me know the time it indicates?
12:23
